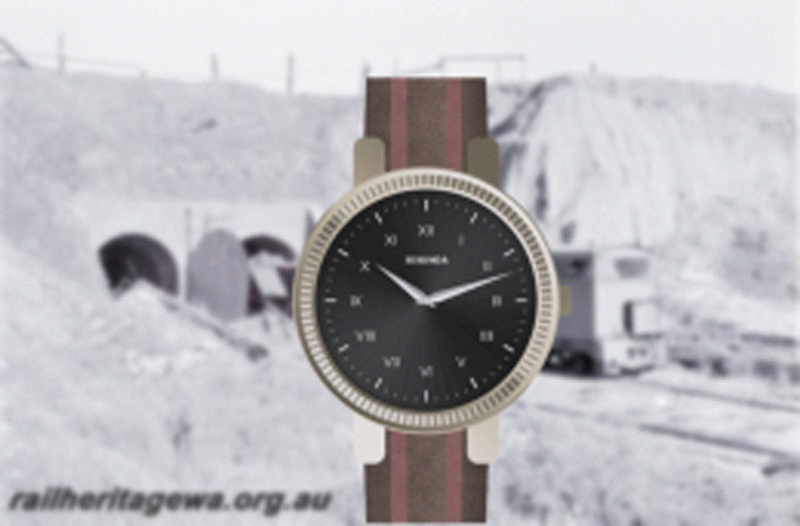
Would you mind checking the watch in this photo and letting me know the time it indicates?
10:12
